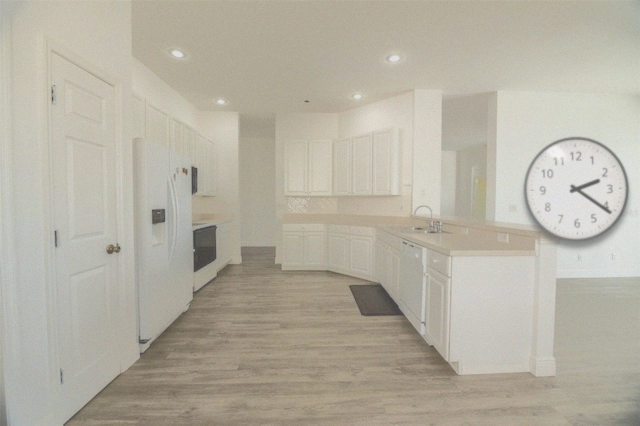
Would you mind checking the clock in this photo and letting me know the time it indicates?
2:21
